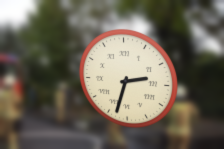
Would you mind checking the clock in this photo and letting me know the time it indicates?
2:33
